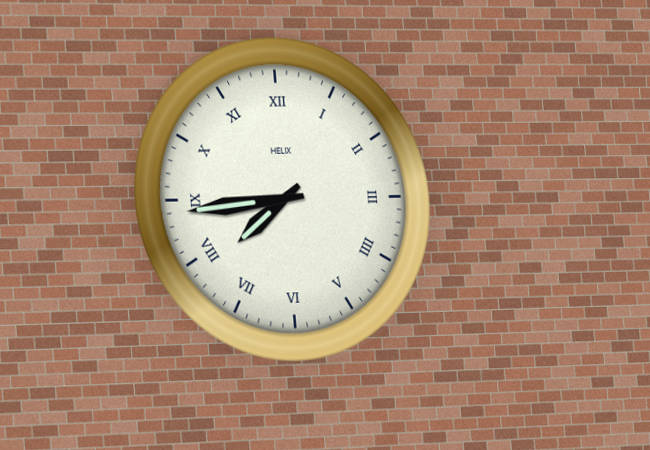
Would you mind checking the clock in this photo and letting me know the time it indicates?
7:44
